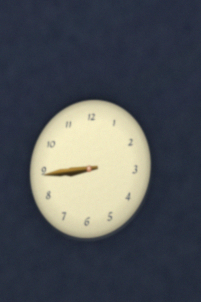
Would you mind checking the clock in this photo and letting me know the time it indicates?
8:44
